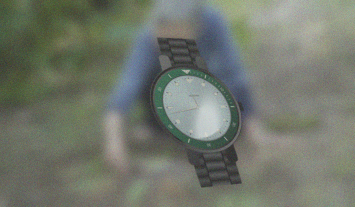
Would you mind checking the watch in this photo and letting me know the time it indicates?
11:43
